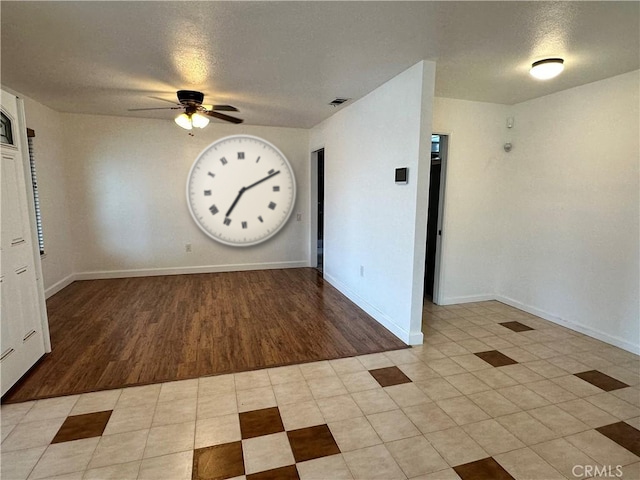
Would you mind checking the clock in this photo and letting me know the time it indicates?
7:11
